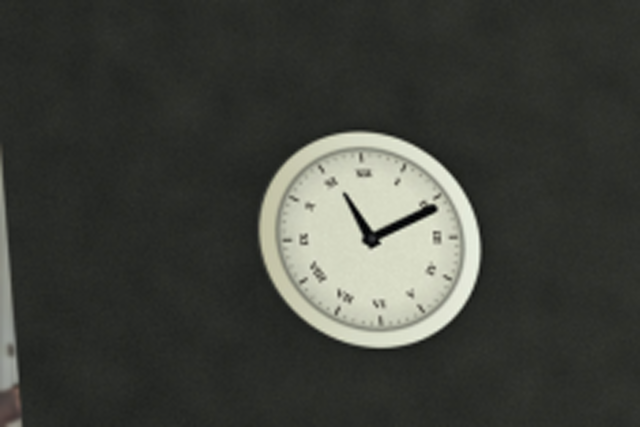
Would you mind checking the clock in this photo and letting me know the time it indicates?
11:11
